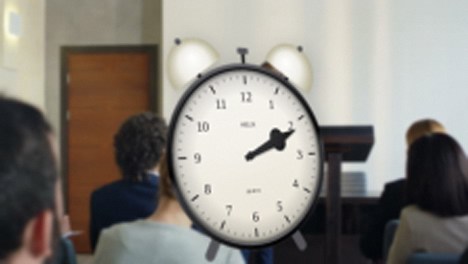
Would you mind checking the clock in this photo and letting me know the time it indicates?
2:11
